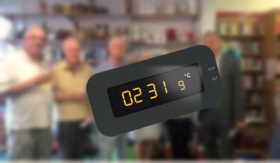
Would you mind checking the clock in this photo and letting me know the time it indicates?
2:31
